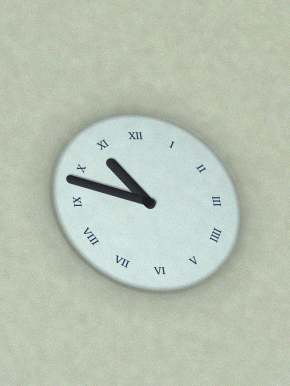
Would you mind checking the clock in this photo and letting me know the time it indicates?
10:48
